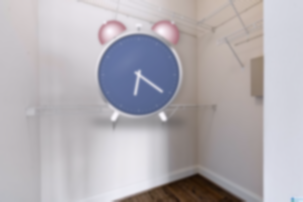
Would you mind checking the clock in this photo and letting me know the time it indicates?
6:21
